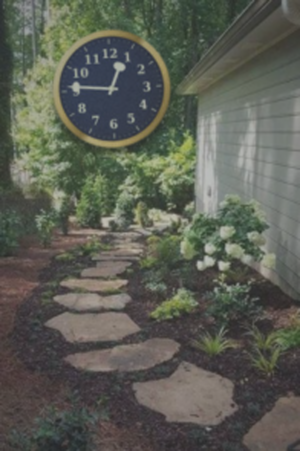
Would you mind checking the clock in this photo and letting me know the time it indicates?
12:46
